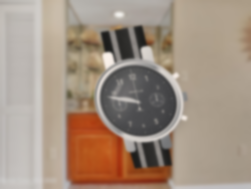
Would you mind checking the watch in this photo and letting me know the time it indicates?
9:48
